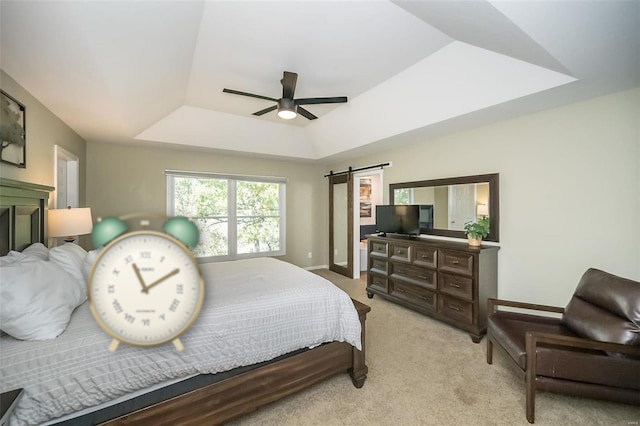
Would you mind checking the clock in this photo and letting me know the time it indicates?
11:10
